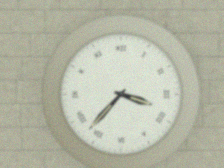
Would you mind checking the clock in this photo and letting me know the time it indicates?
3:37
